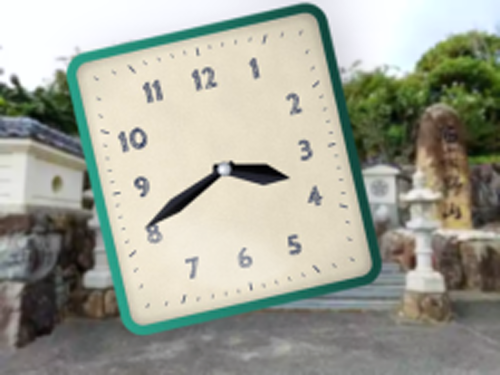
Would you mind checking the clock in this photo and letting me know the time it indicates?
3:41
